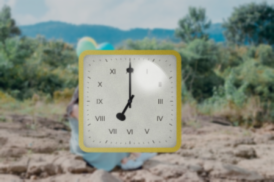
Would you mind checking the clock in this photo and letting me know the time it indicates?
7:00
